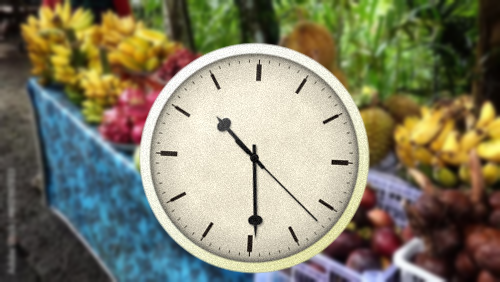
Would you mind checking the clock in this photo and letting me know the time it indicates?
10:29:22
